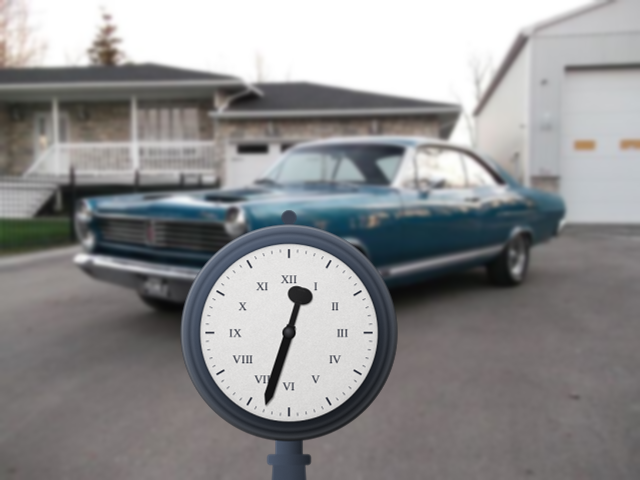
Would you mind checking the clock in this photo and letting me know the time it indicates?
12:33
